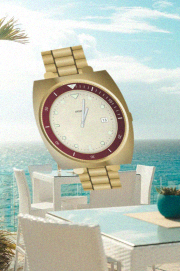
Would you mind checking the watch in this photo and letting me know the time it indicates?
1:03
